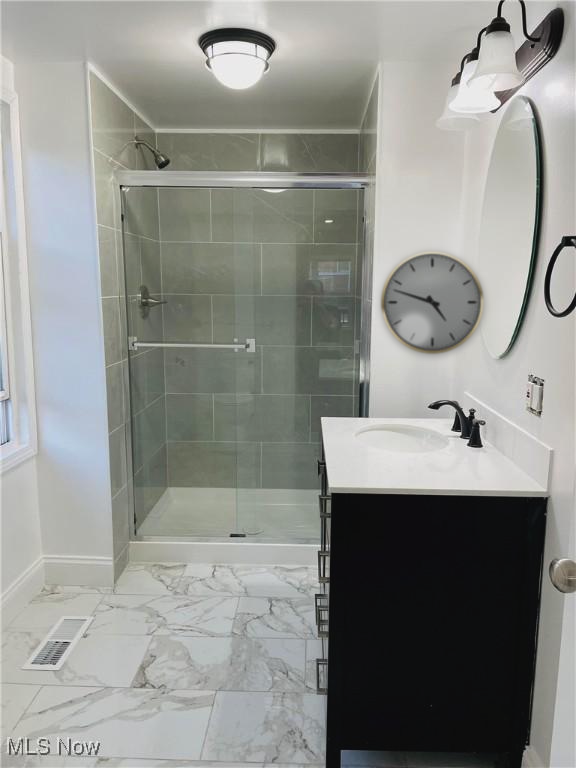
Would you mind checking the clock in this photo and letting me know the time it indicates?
4:48
